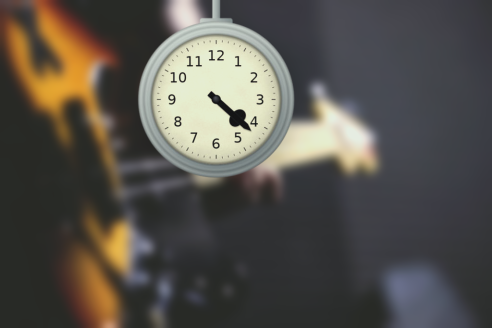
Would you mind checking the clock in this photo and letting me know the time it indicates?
4:22
